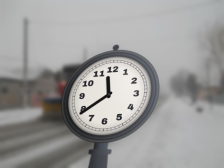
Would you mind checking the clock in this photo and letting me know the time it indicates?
11:39
